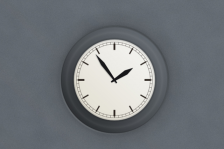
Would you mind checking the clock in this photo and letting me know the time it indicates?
1:54
